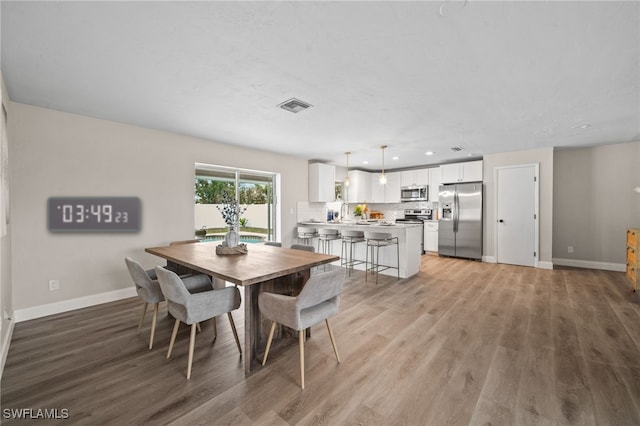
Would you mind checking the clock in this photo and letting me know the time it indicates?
3:49
